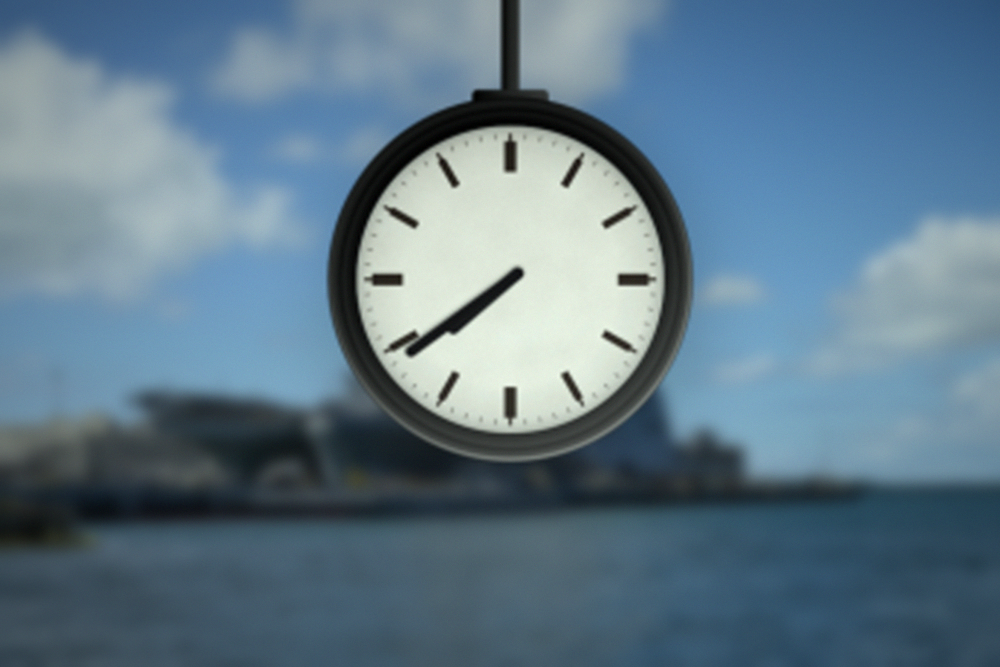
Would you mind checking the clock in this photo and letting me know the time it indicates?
7:39
